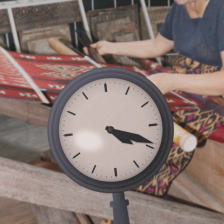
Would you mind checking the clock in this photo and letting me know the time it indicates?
4:19
